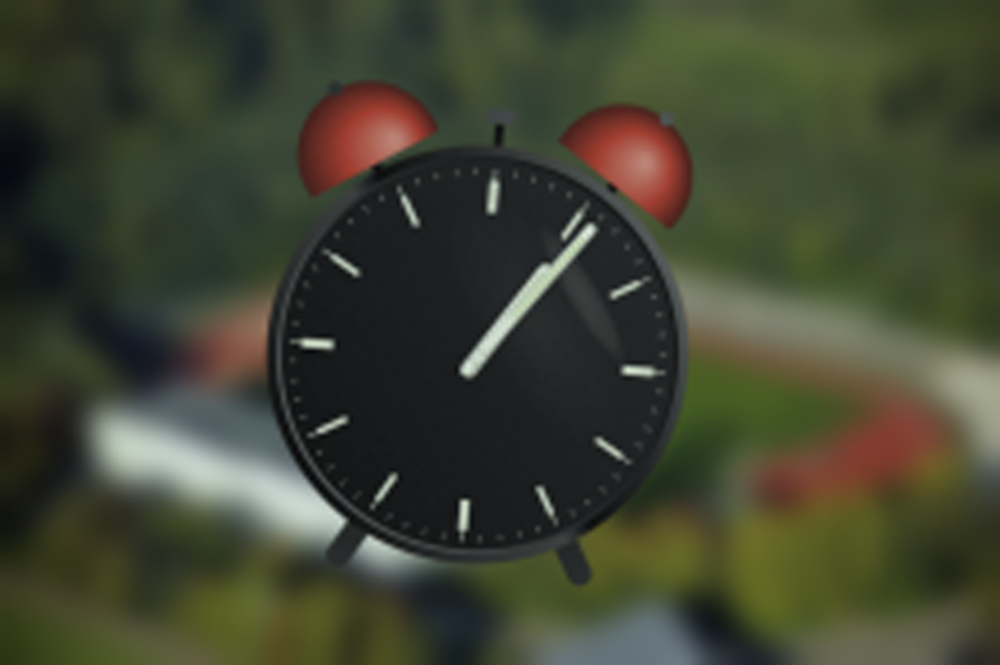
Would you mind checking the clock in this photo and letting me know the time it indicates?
1:06
